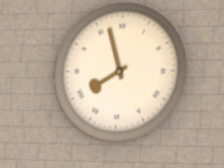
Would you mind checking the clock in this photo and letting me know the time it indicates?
7:57
